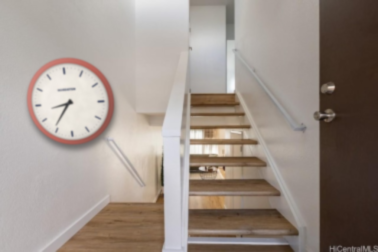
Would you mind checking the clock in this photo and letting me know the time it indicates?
8:36
